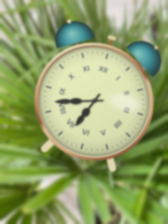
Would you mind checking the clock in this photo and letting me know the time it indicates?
6:42
